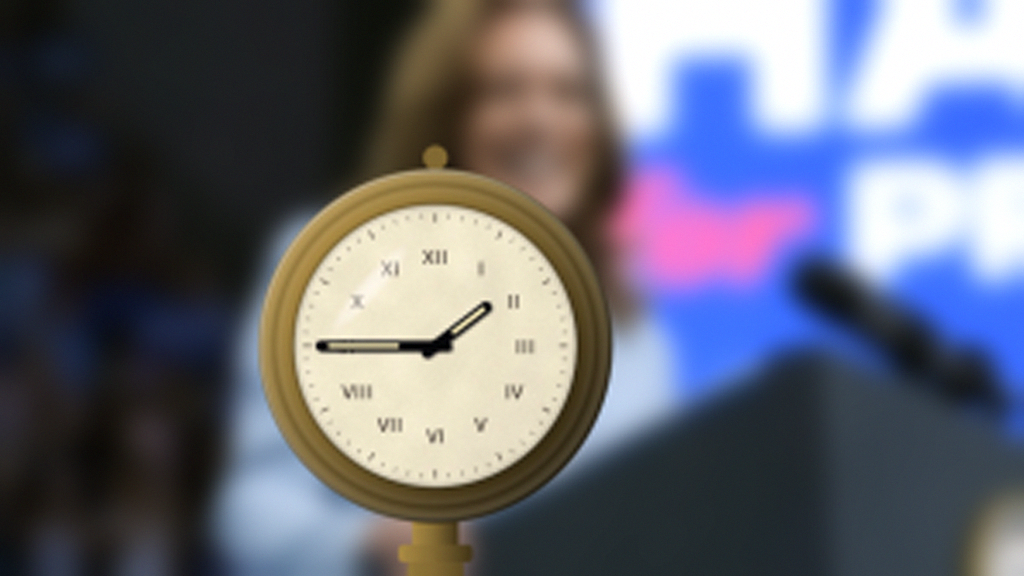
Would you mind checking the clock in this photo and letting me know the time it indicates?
1:45
